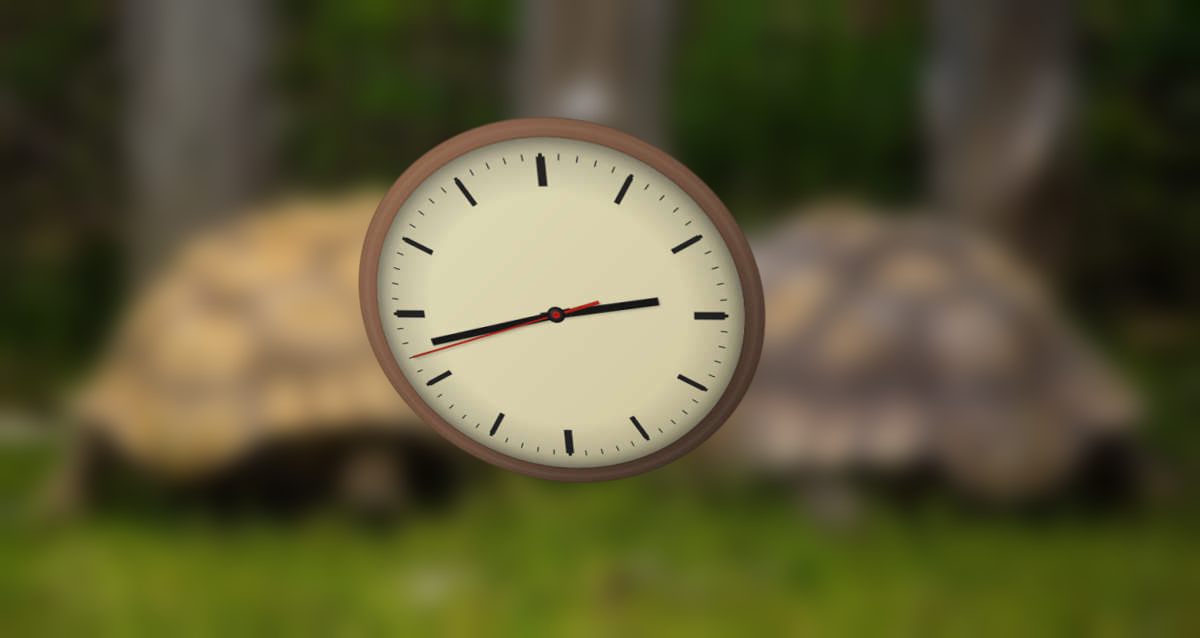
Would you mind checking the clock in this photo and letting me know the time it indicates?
2:42:42
